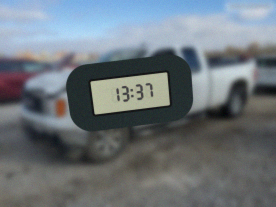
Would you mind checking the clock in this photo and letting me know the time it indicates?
13:37
